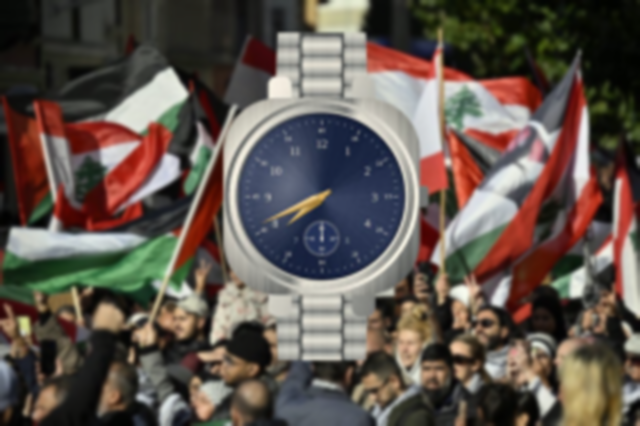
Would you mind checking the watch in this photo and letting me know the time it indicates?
7:41
